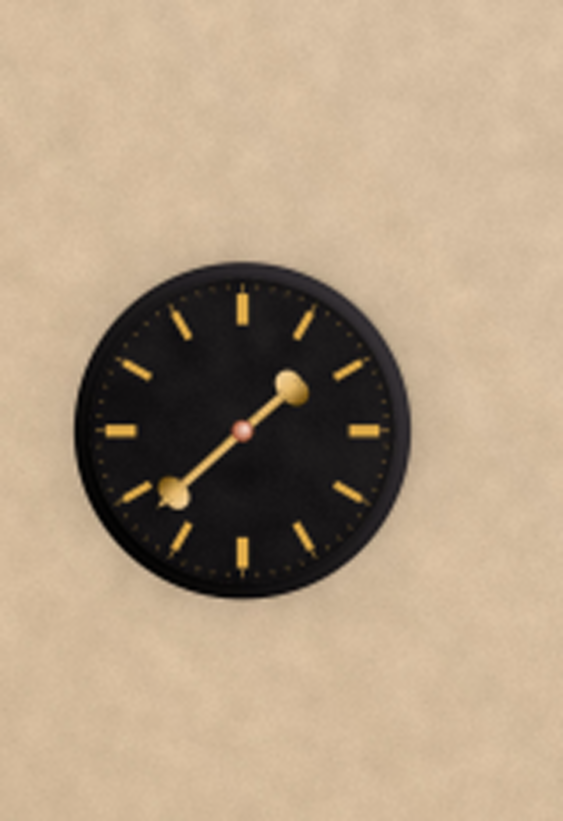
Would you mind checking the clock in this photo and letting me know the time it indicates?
1:38
